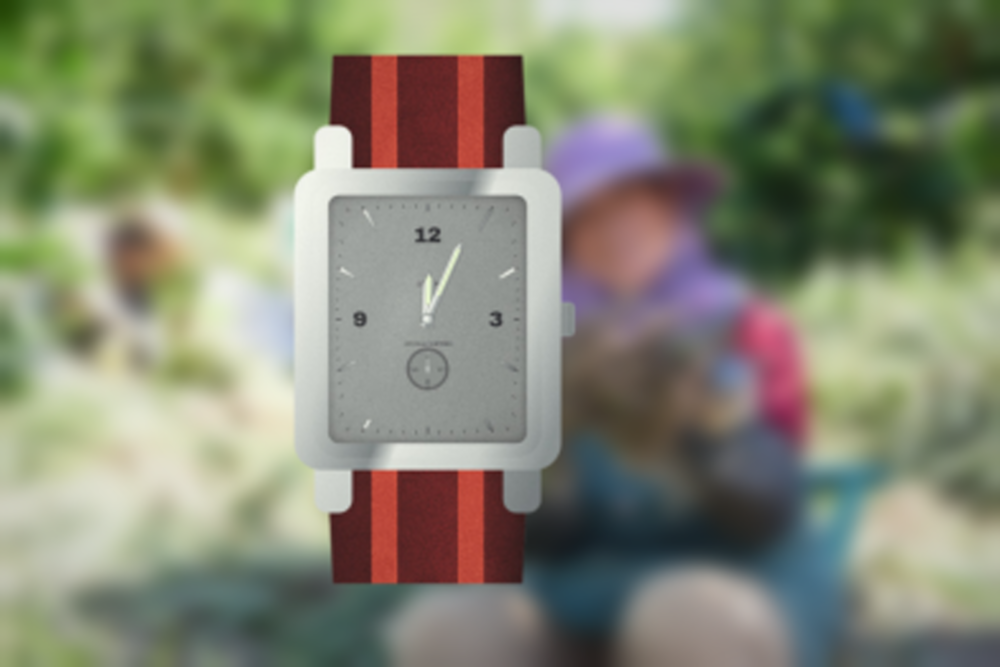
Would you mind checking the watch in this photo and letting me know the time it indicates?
12:04
